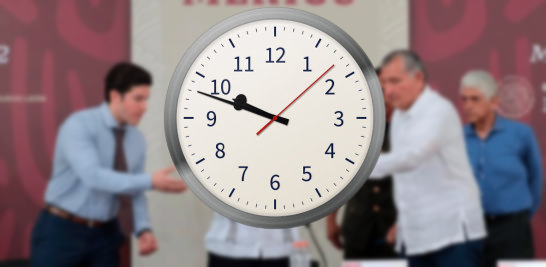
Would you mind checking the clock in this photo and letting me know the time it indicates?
9:48:08
